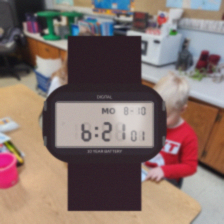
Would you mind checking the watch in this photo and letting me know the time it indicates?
6:21:01
